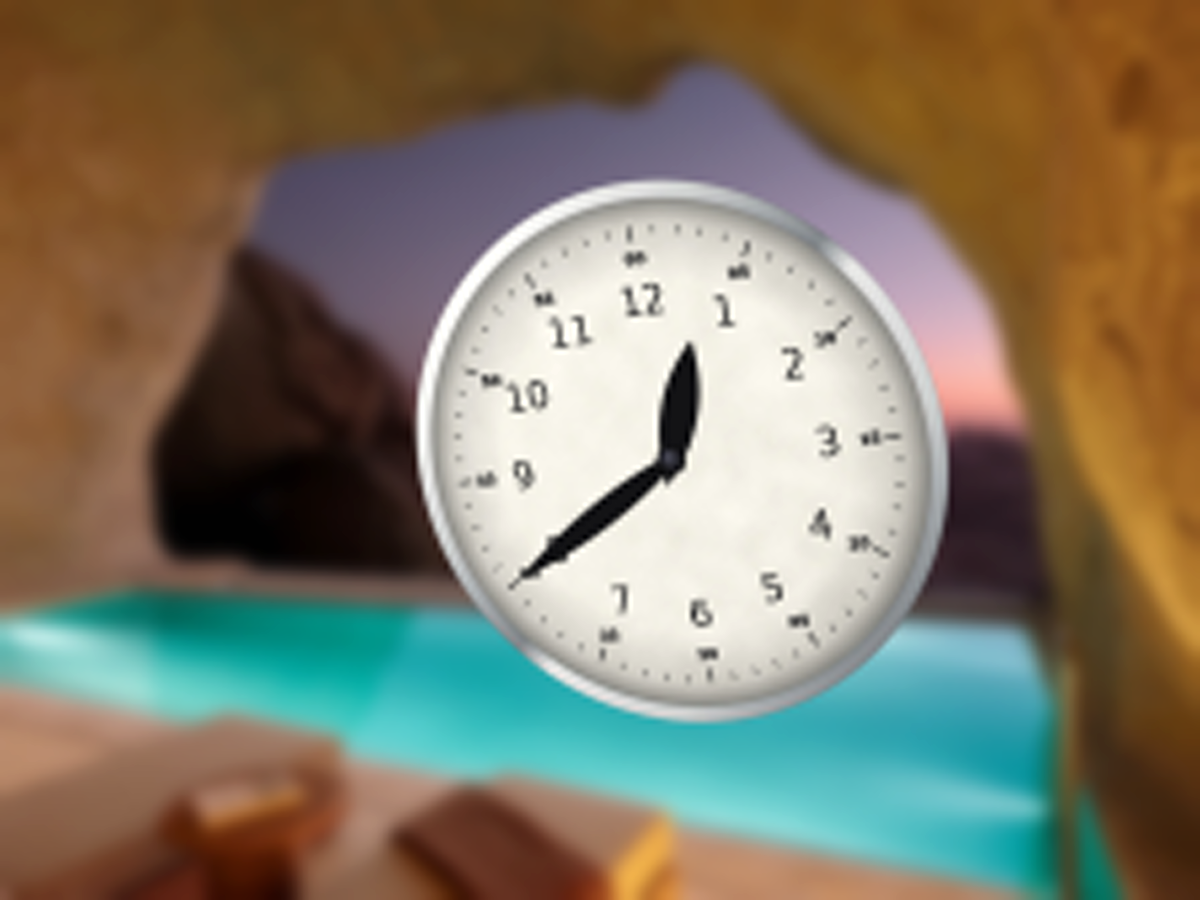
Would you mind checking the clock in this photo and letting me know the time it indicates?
12:40
